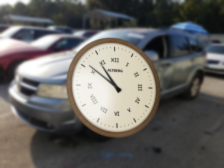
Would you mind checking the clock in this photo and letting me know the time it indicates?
10:51
